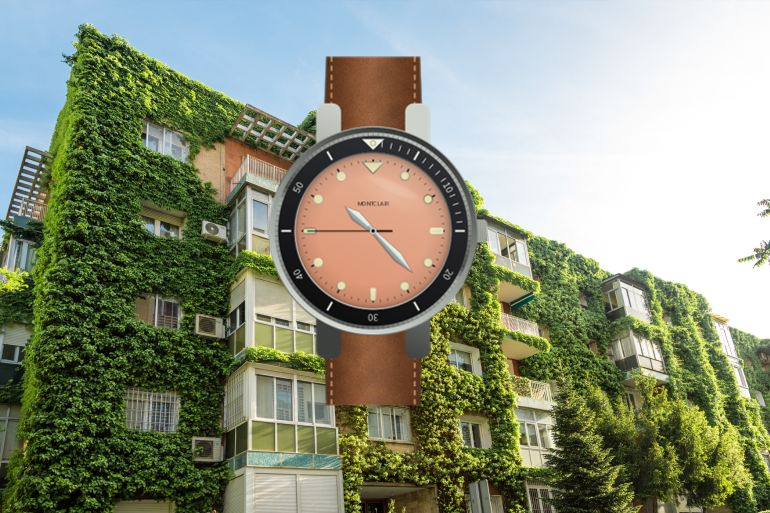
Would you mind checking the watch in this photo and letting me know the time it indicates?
10:22:45
